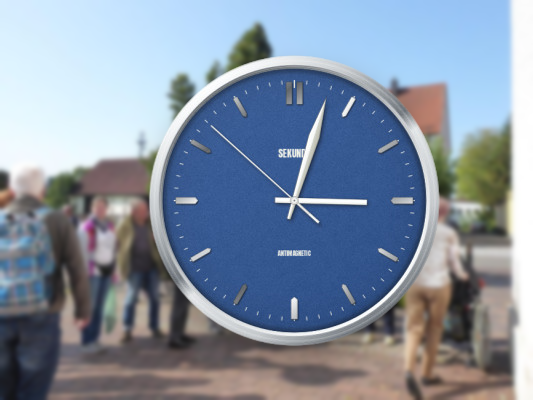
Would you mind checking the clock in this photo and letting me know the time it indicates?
3:02:52
